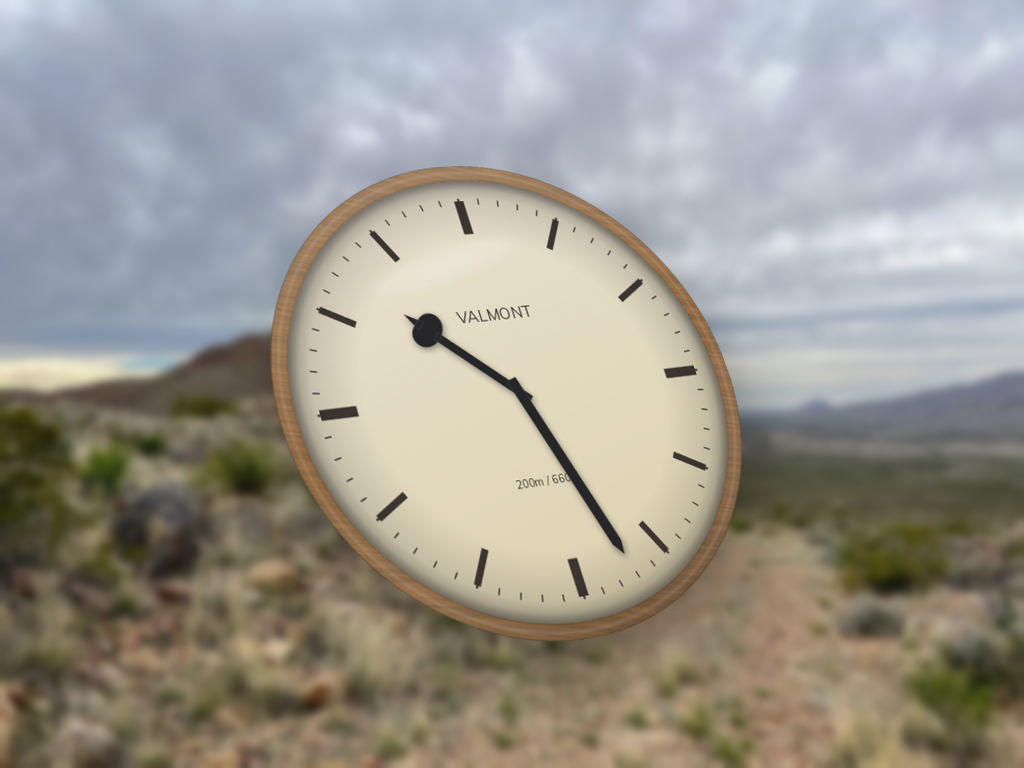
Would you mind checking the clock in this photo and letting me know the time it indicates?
10:27
